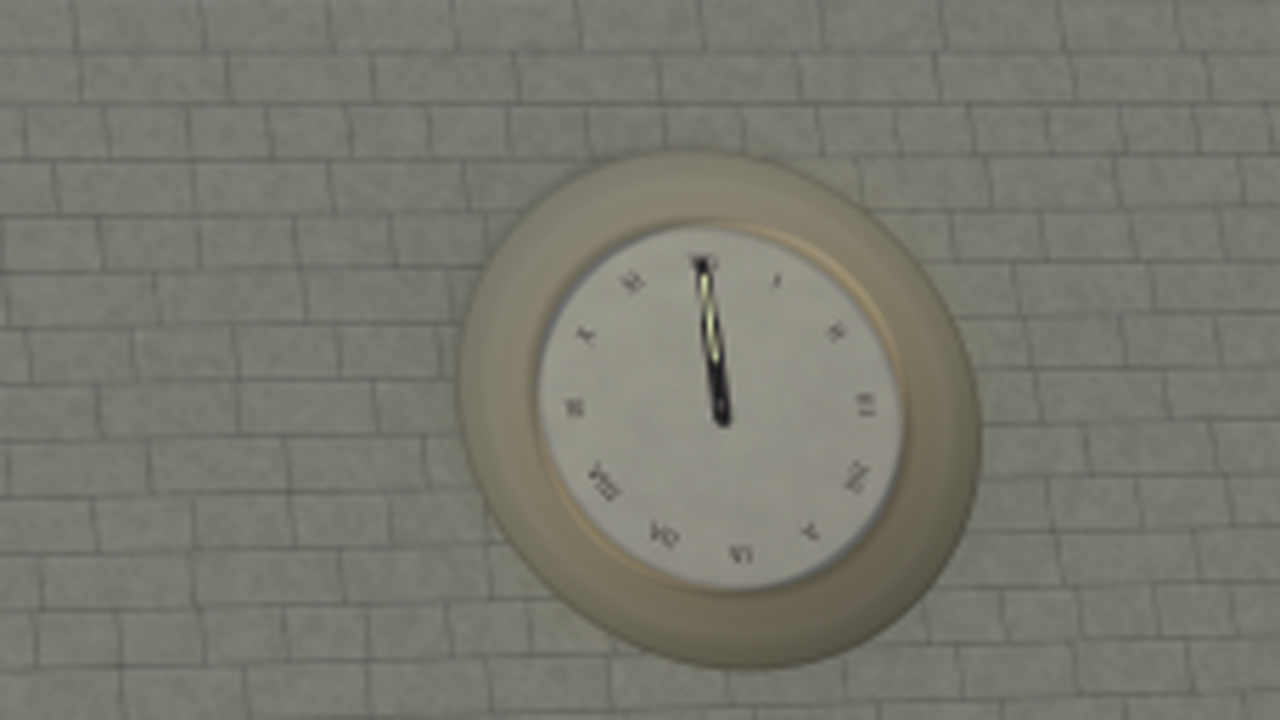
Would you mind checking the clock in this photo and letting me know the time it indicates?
12:00
